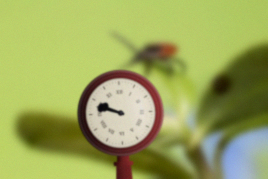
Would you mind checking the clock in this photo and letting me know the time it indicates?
9:48
